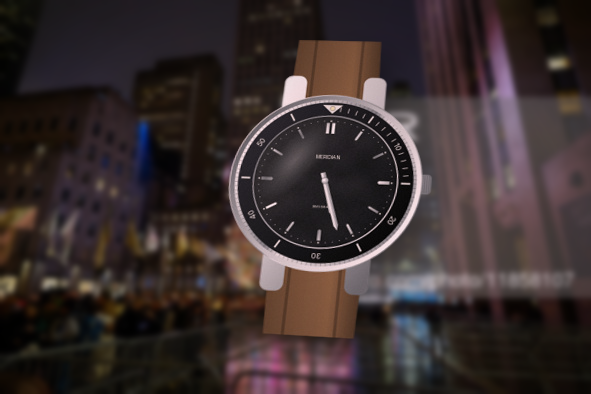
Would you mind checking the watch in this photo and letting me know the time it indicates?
5:27
